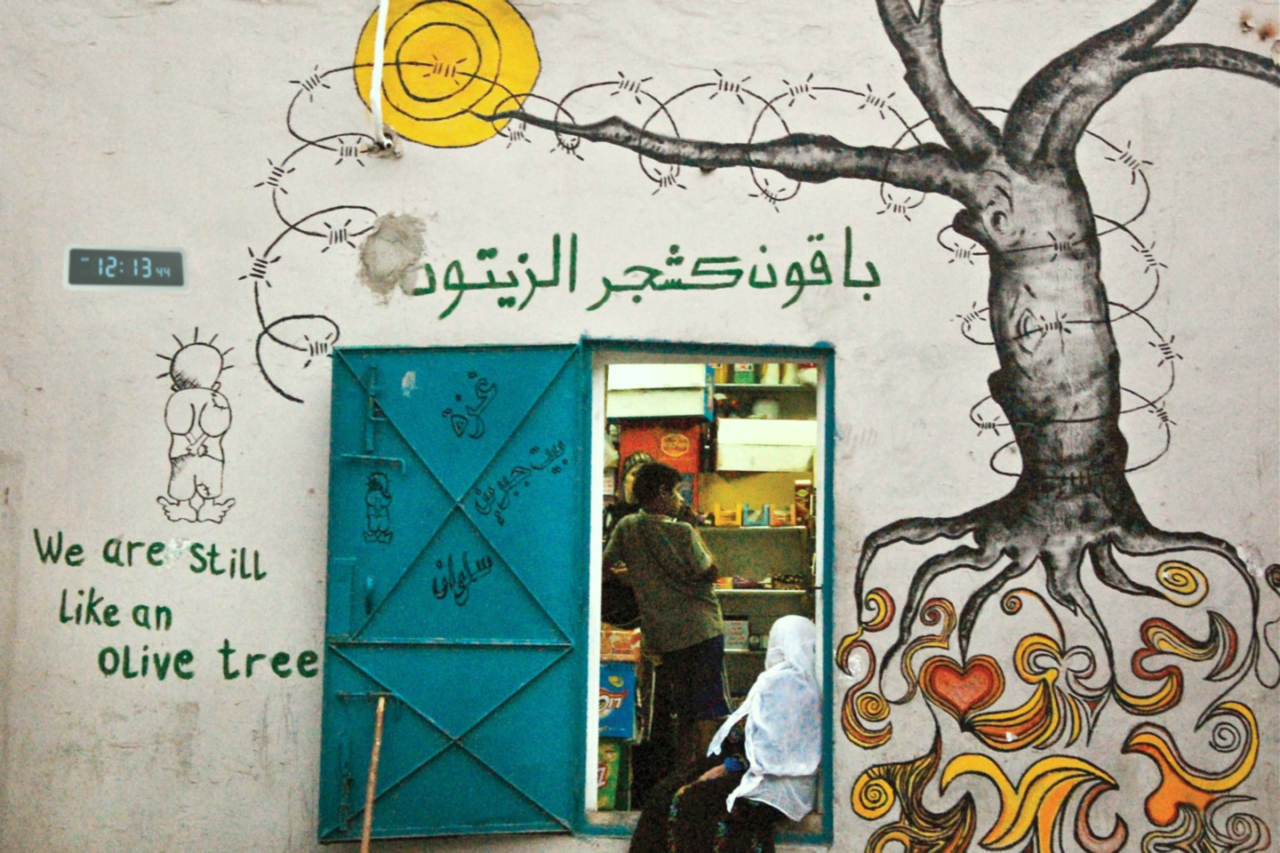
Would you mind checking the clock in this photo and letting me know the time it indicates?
12:13:44
